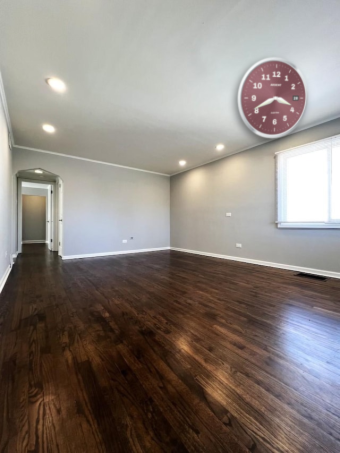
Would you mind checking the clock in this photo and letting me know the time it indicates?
3:41
